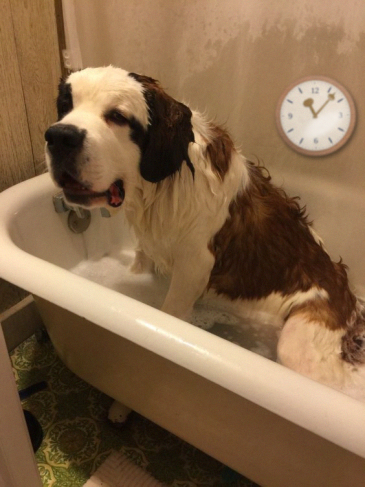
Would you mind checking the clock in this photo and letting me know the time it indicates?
11:07
